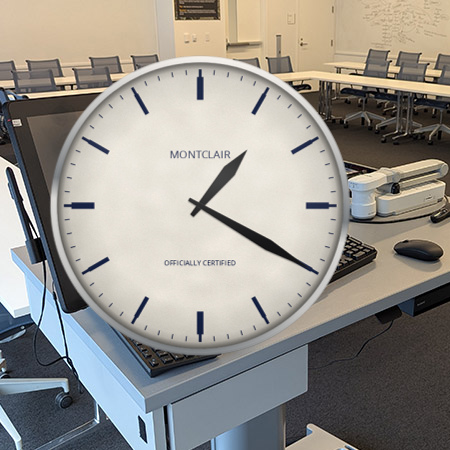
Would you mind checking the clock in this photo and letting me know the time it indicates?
1:20
